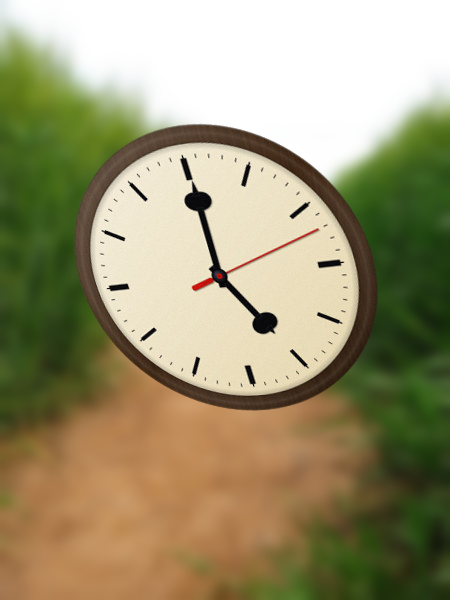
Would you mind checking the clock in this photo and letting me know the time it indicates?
5:00:12
